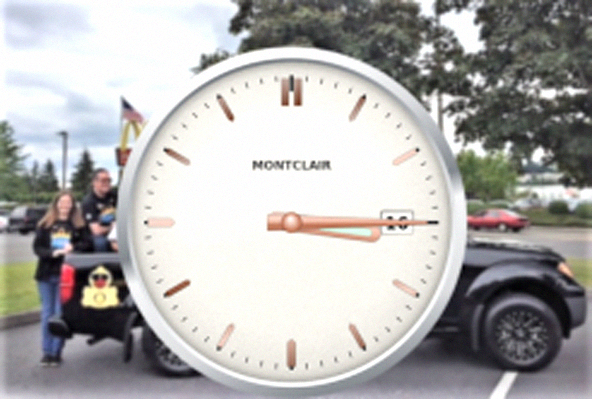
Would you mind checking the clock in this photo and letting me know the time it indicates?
3:15
